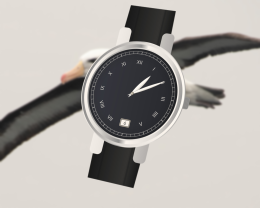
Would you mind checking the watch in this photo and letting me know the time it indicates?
1:10
